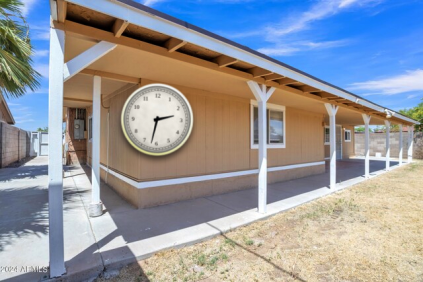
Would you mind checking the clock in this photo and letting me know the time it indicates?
2:32
